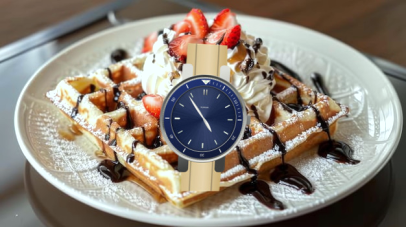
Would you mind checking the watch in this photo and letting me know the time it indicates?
4:54
